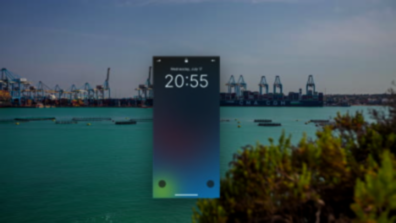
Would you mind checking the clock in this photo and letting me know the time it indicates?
20:55
